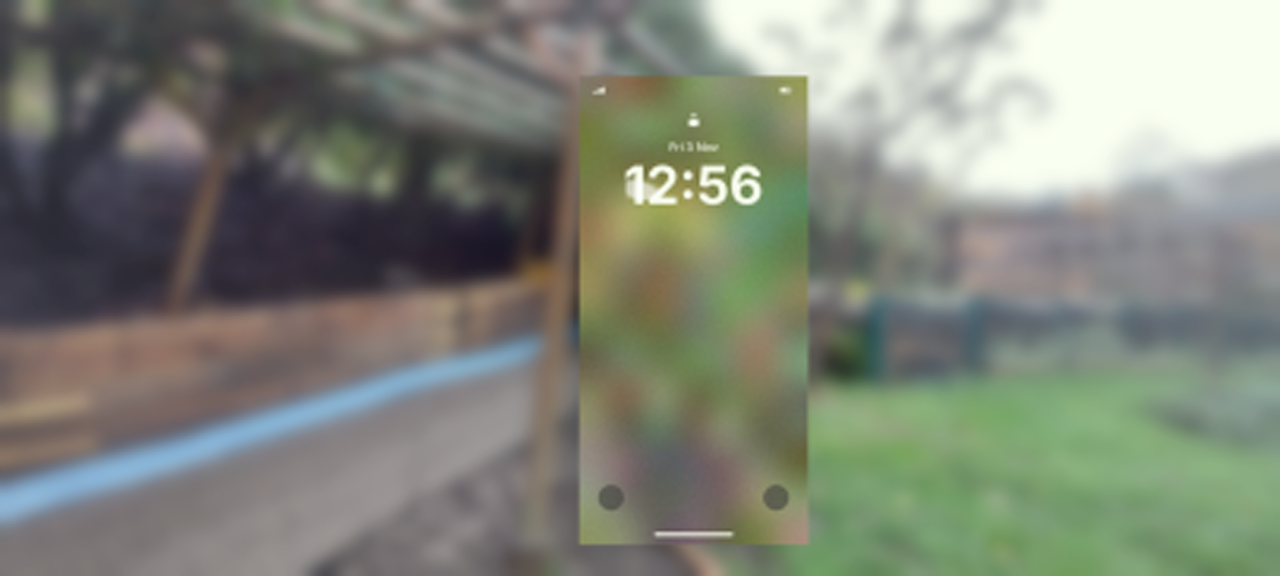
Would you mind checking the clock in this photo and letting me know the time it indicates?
12:56
